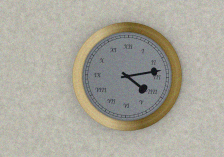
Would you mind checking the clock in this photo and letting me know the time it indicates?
4:13
